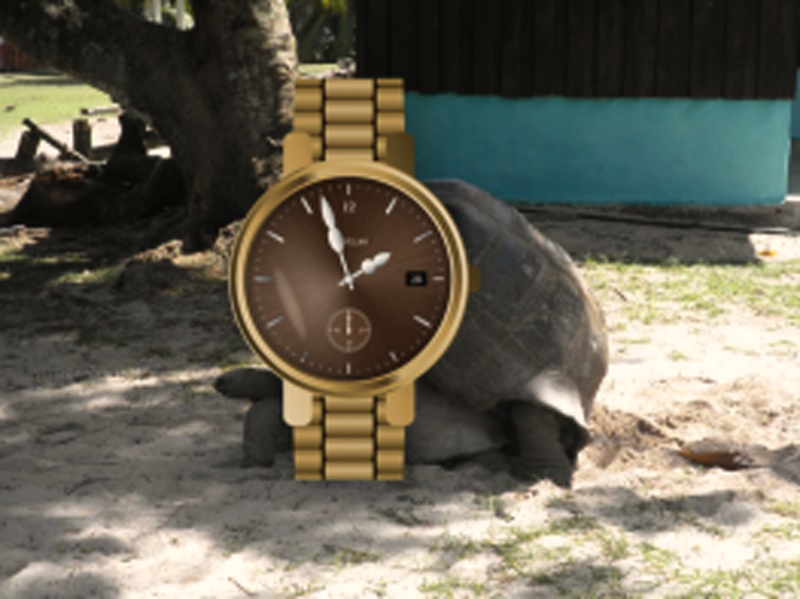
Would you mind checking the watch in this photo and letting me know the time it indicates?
1:57
